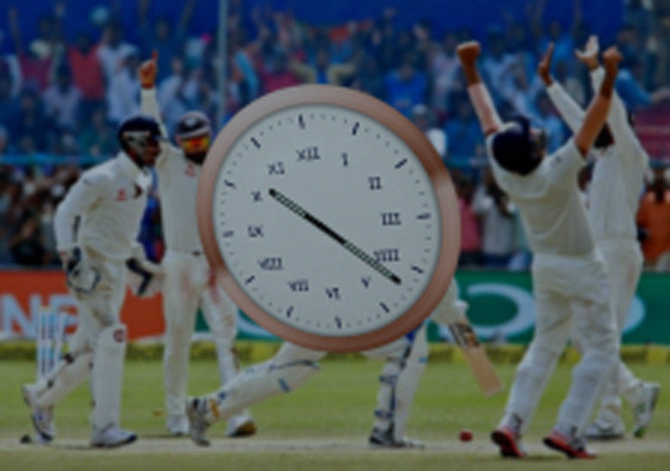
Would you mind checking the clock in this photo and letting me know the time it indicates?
10:22
